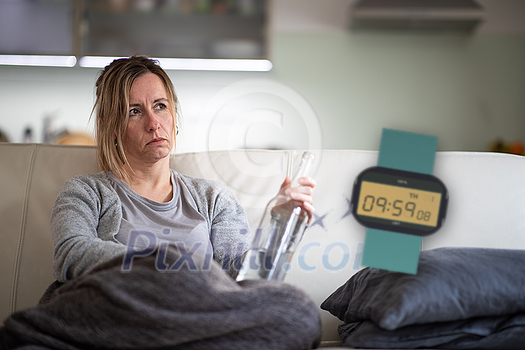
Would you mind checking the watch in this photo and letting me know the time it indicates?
9:59
